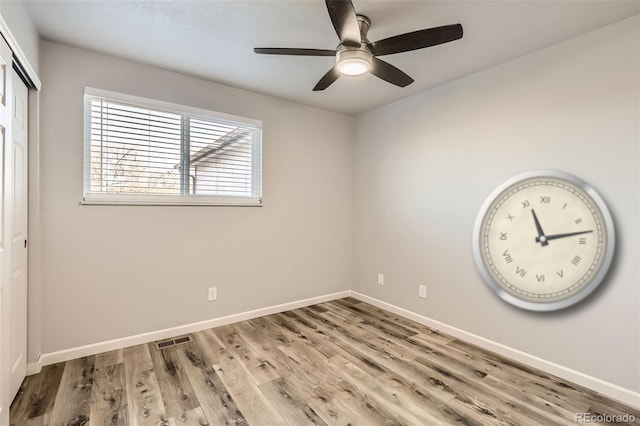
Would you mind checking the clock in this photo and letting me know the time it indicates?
11:13
